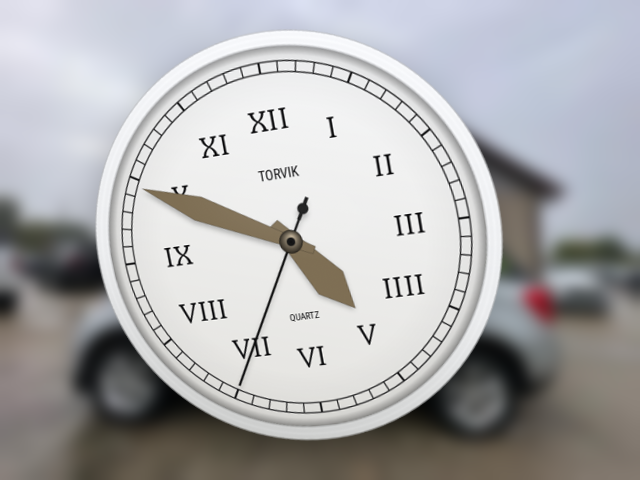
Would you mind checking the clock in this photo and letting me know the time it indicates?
4:49:35
